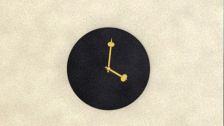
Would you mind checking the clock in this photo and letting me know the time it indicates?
4:01
